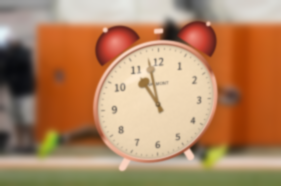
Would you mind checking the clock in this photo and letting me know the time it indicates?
10:58
